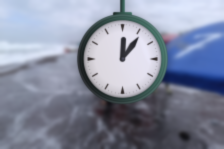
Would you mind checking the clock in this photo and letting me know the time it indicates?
12:06
